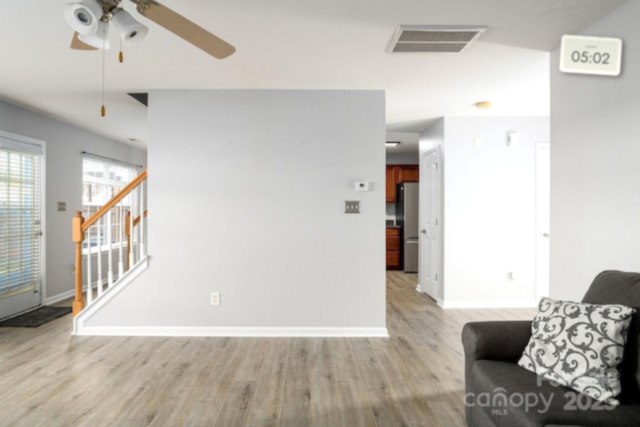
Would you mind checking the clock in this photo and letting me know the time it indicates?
5:02
